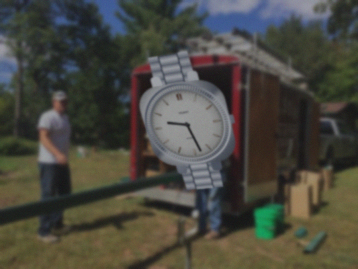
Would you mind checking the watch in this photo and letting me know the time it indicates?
9:28
